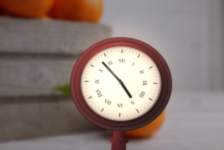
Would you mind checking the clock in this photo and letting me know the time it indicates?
4:53
